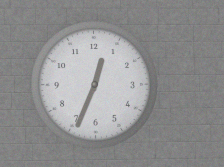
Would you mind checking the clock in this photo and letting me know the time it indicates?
12:34
